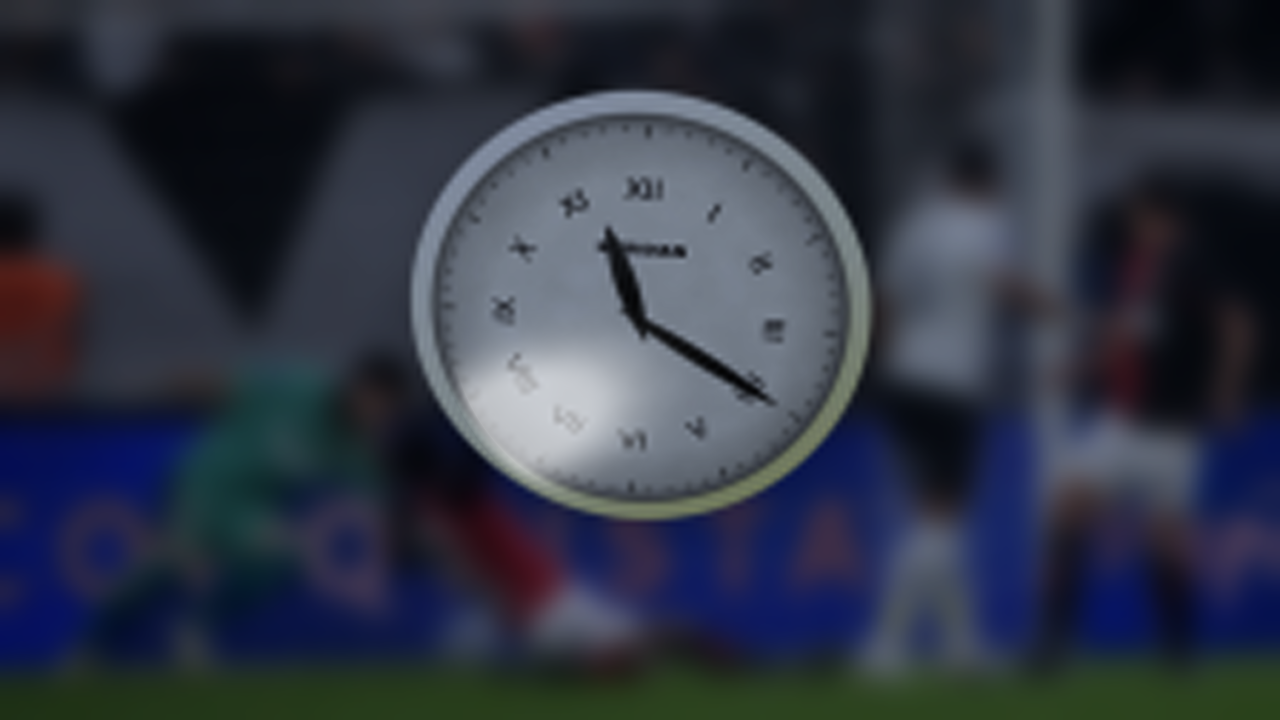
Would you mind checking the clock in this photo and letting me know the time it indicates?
11:20
